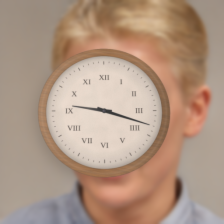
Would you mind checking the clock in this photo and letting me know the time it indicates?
9:18
